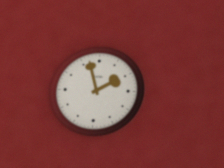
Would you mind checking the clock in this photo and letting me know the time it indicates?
1:57
